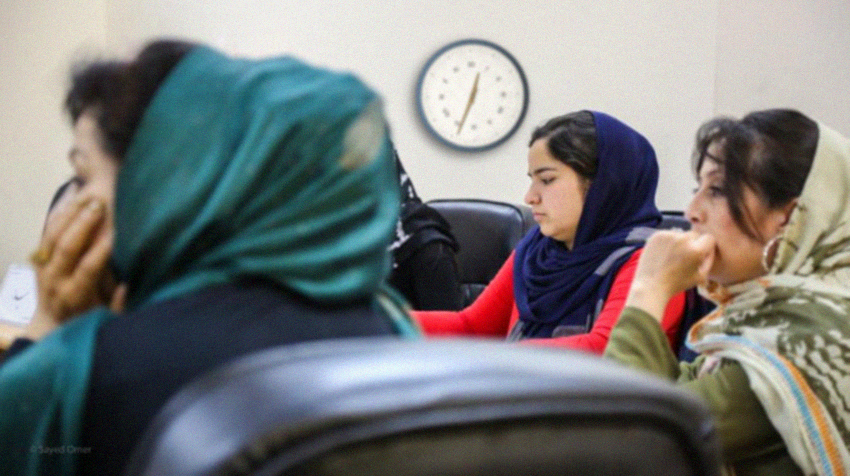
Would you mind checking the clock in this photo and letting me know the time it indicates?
12:34
